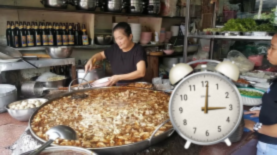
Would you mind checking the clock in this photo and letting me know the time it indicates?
3:01
